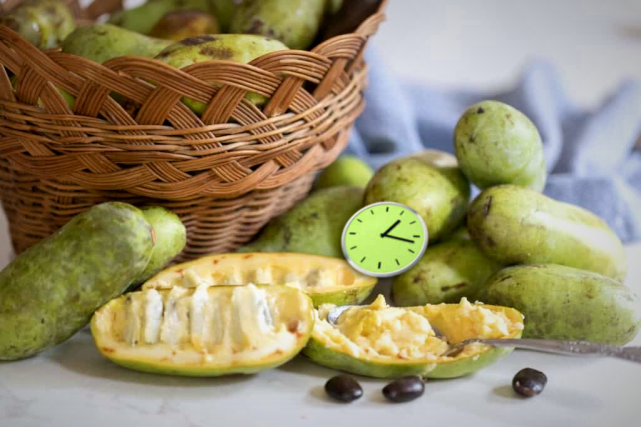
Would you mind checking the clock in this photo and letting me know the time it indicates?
1:17
